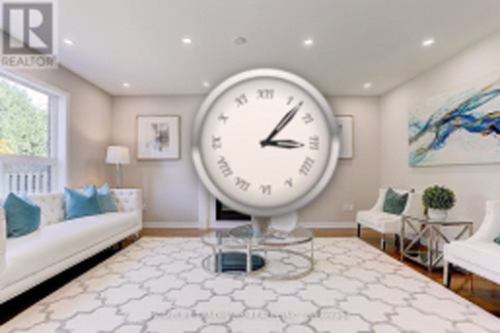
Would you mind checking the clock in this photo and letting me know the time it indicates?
3:07
